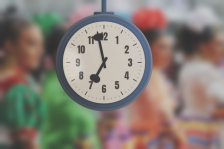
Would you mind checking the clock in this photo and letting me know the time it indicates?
6:58
